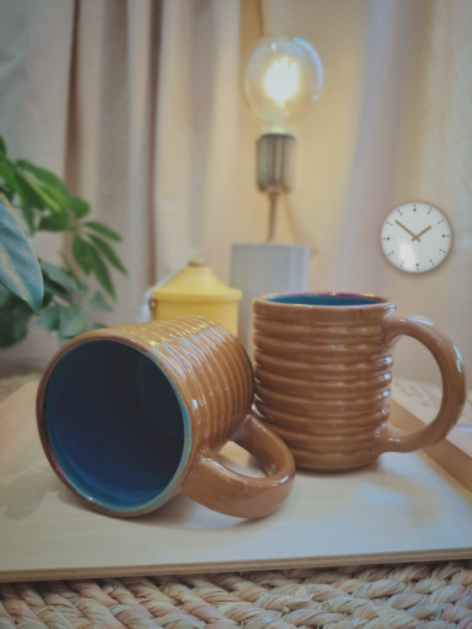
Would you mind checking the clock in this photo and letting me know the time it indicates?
1:52
